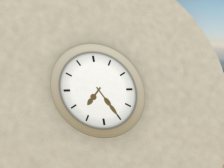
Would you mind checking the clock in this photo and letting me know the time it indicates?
7:25
